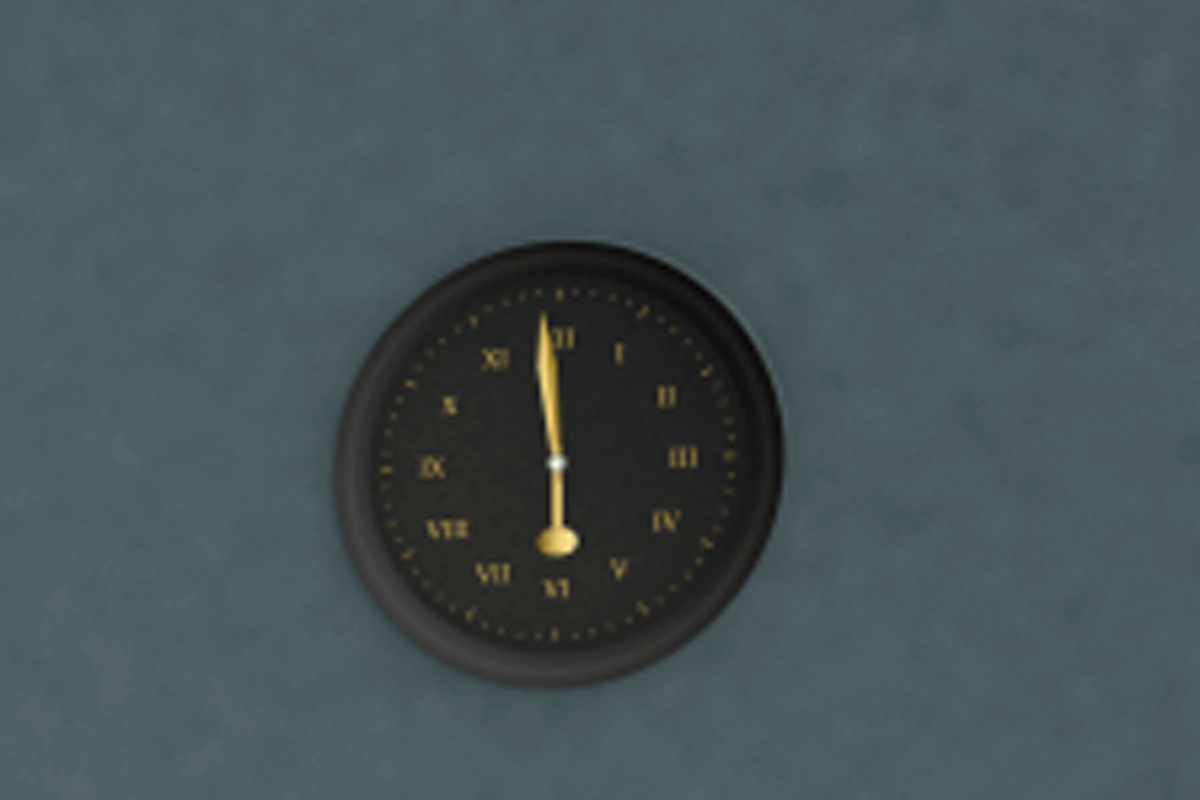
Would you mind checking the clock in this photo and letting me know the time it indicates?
5:59
